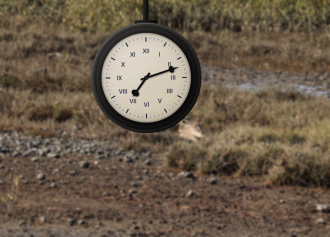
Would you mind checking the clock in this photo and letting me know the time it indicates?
7:12
